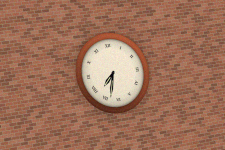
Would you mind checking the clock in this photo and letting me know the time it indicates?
7:33
